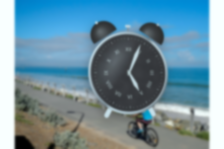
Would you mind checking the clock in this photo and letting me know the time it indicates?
5:04
